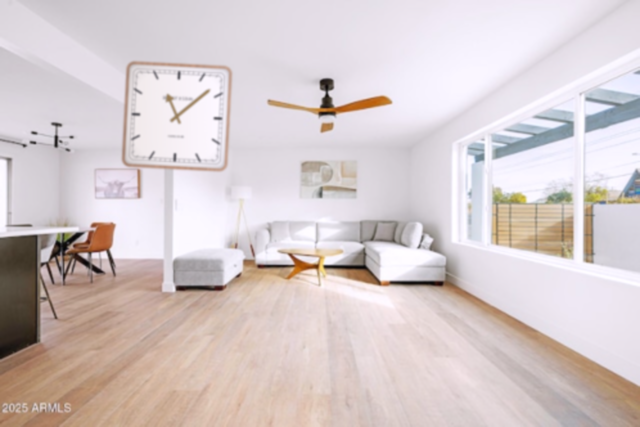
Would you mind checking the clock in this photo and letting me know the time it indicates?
11:08
